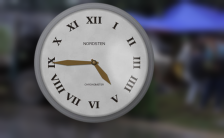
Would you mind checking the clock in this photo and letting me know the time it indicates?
4:45
